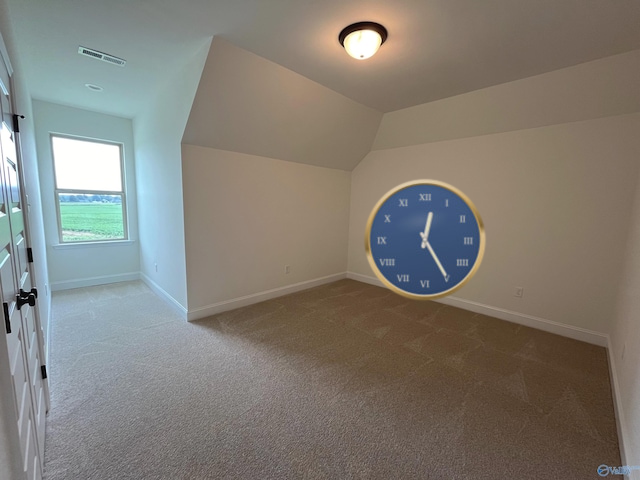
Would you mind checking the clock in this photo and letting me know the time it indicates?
12:25
